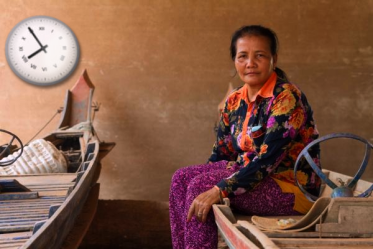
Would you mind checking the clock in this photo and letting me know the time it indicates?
7:55
